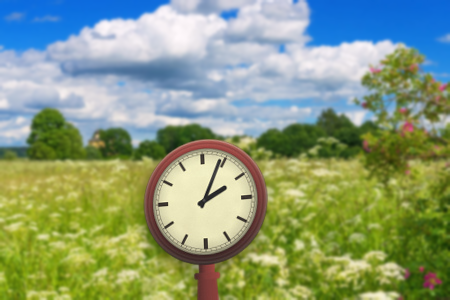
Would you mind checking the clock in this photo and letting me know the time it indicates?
2:04
